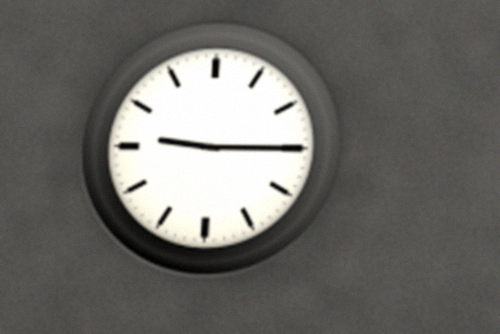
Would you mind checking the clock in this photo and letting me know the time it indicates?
9:15
